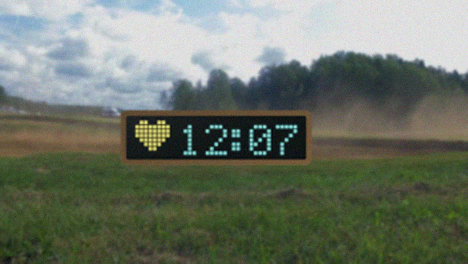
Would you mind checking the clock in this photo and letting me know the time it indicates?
12:07
